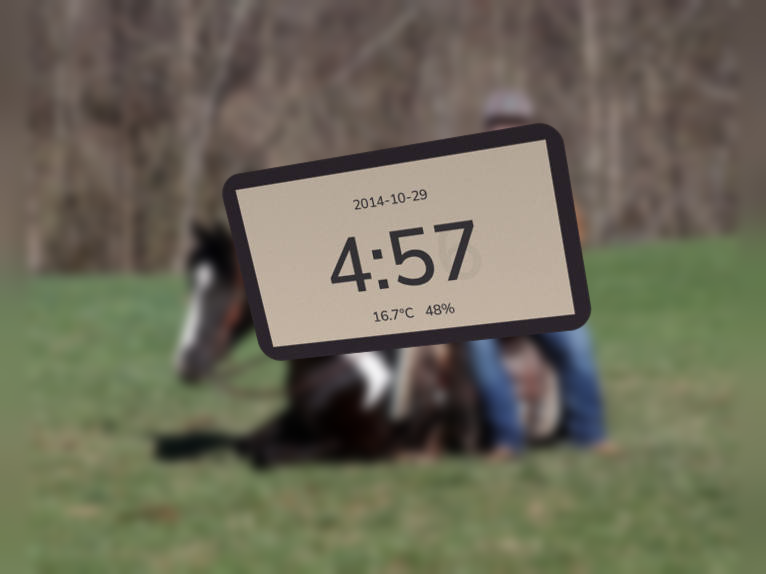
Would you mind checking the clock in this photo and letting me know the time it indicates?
4:57
